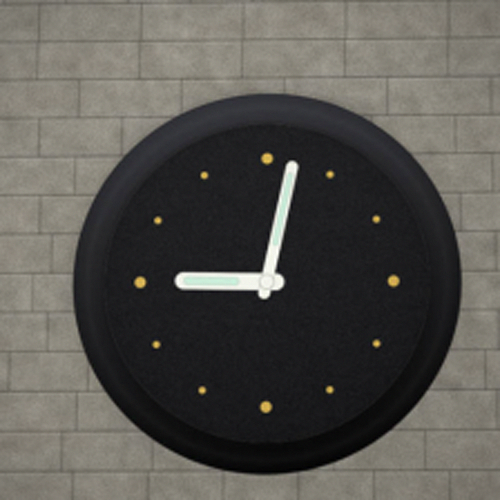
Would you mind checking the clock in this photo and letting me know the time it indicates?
9:02
